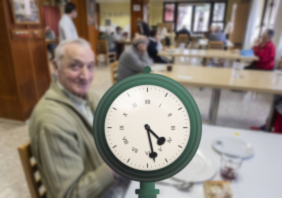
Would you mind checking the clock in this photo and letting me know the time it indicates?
4:28
